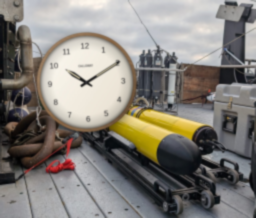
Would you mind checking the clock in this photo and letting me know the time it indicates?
10:10
